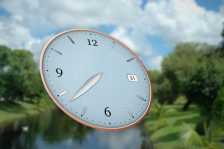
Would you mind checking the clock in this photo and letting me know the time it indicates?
7:38
